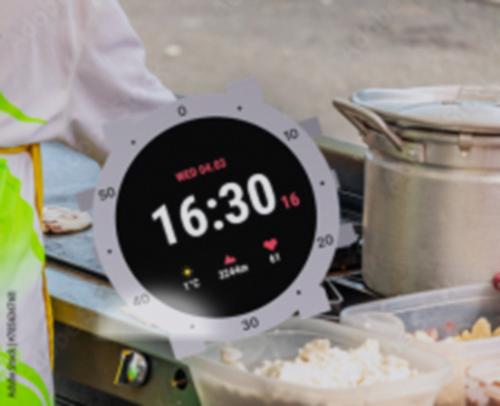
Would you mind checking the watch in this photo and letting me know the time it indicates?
16:30:16
